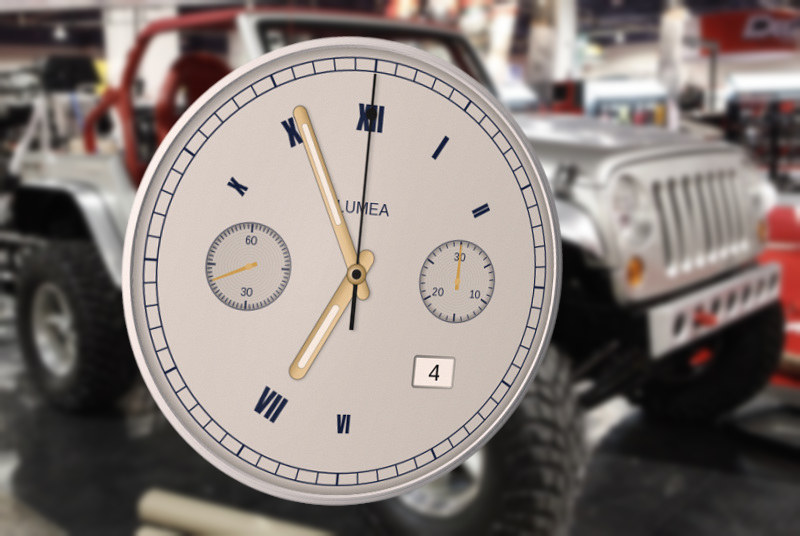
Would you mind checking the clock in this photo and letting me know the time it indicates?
6:55:41
